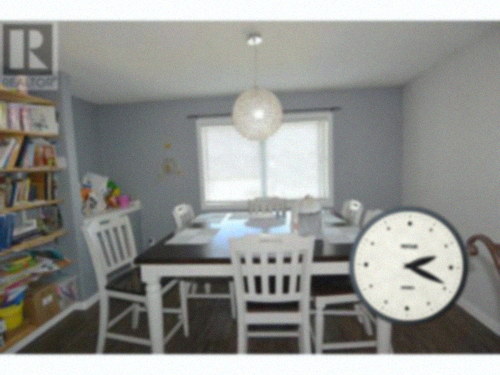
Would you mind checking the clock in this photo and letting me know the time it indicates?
2:19
